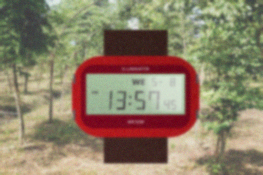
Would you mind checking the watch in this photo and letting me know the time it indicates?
13:57
